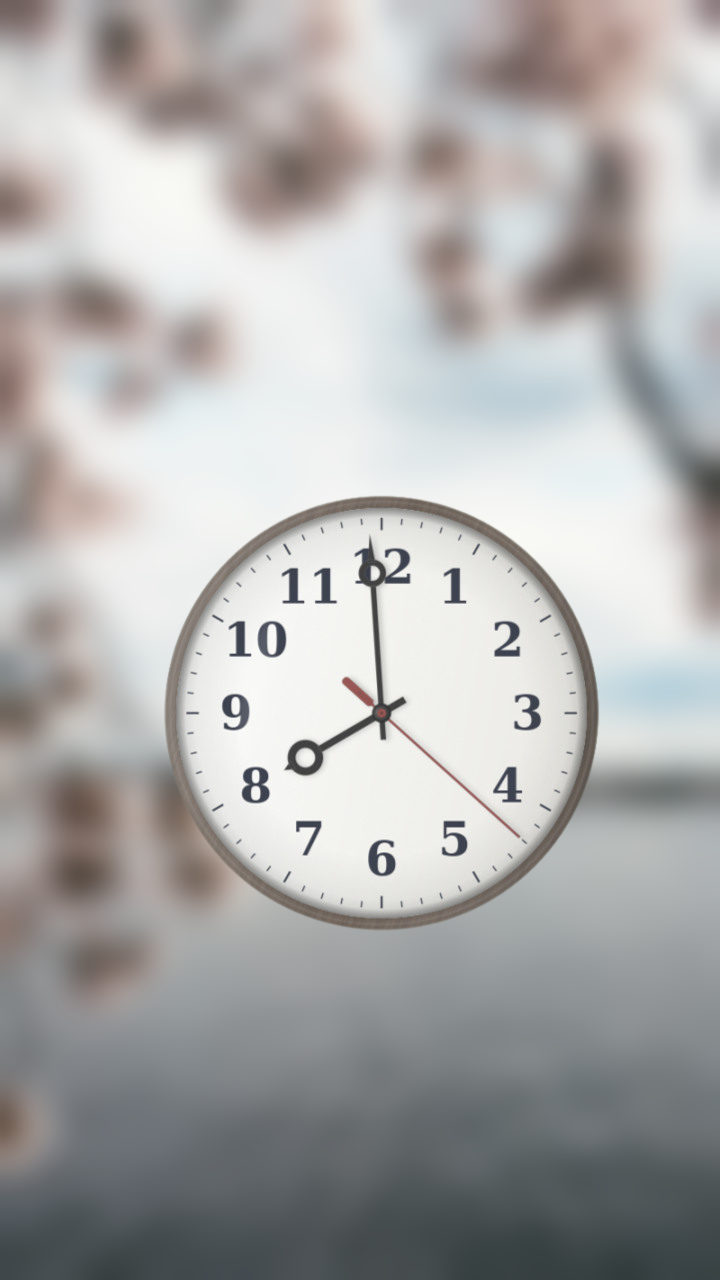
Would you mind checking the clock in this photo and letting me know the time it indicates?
7:59:22
